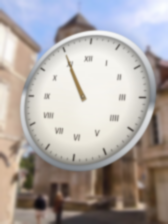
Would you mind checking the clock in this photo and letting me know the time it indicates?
10:55
